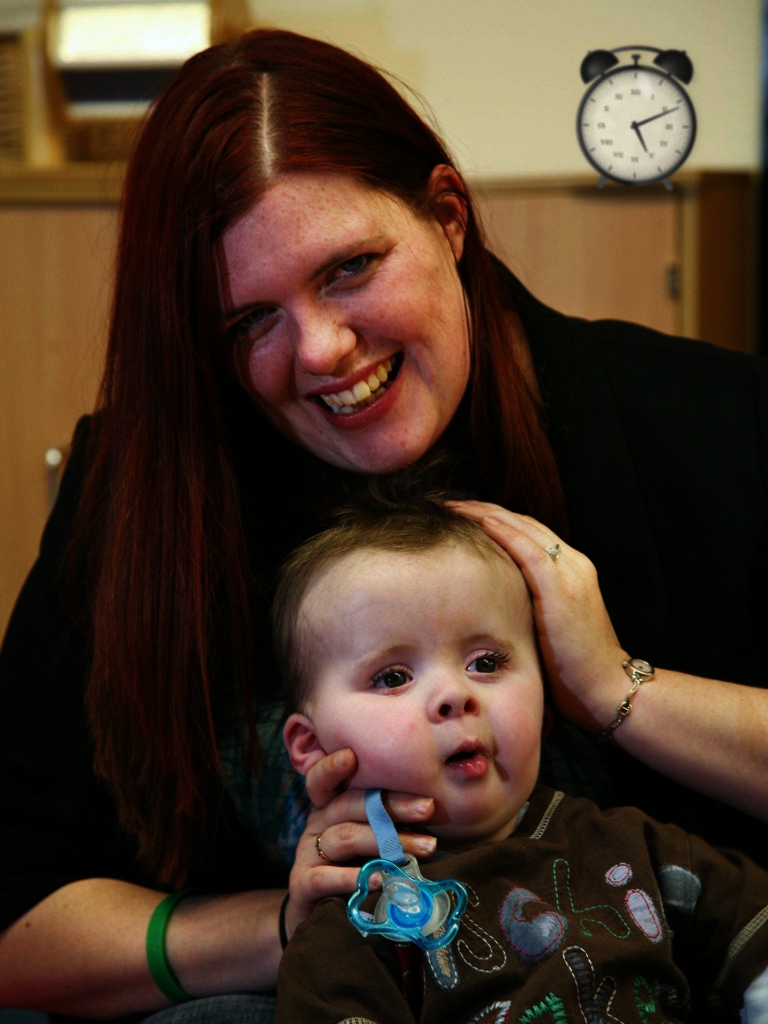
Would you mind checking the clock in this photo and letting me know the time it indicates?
5:11
